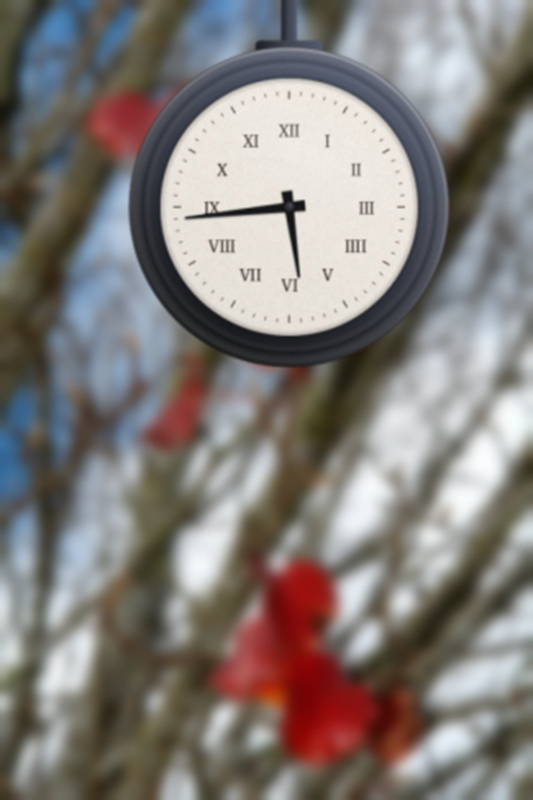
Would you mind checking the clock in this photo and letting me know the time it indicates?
5:44
